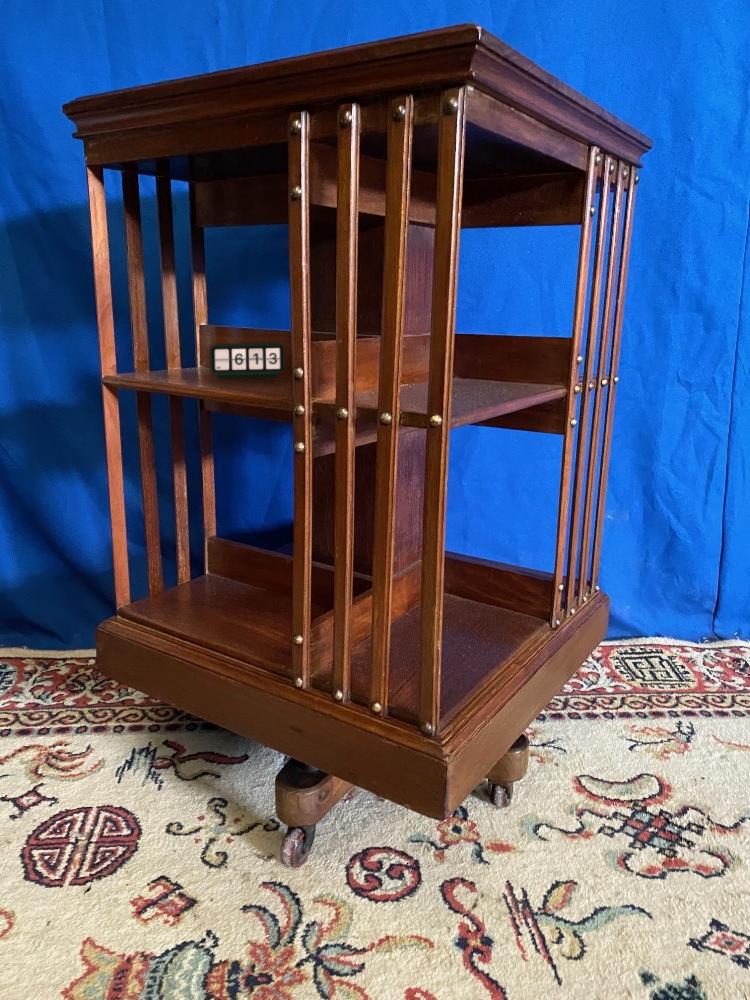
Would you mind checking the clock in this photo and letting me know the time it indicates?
6:13
